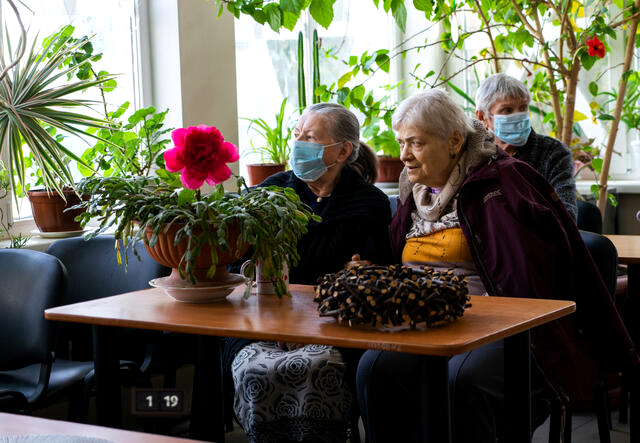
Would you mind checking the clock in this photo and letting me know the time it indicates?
1:19
